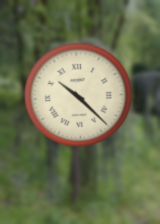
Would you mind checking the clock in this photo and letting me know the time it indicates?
10:23
